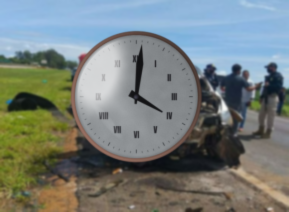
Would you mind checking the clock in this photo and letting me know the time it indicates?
4:01
